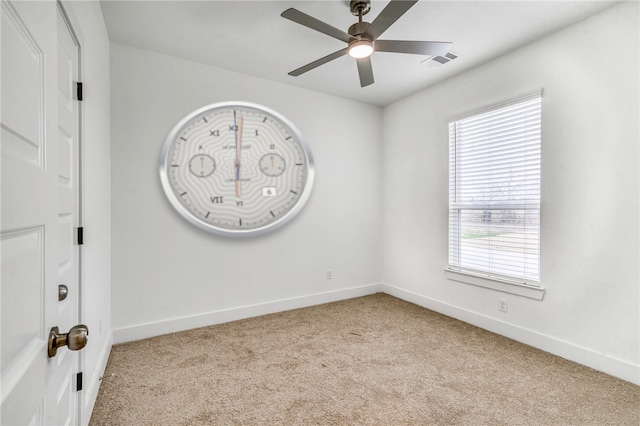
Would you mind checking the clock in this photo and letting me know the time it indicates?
6:01
